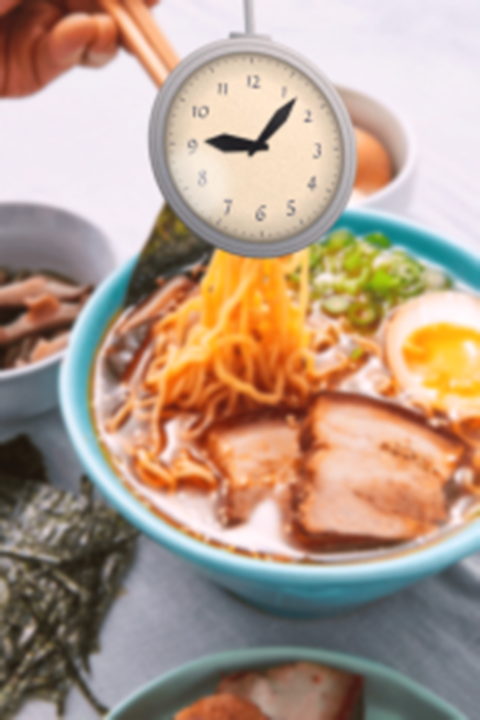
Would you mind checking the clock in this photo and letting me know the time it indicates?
9:07
